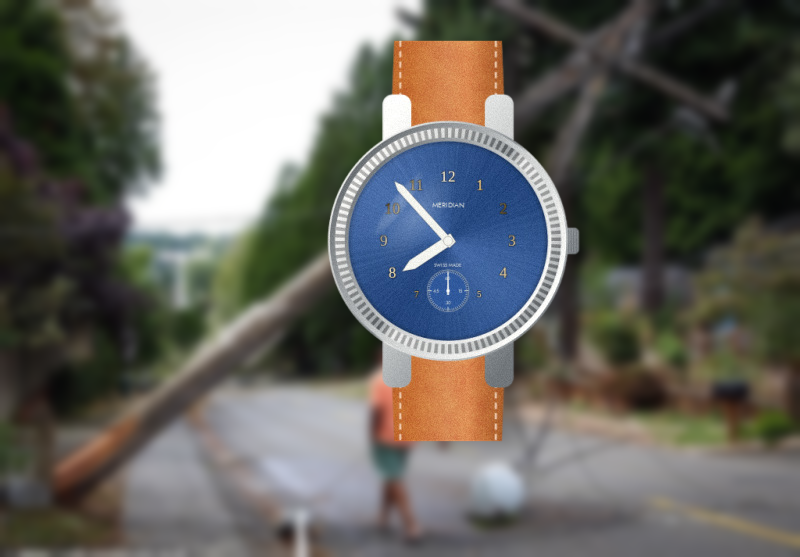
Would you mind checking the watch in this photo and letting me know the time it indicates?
7:53
